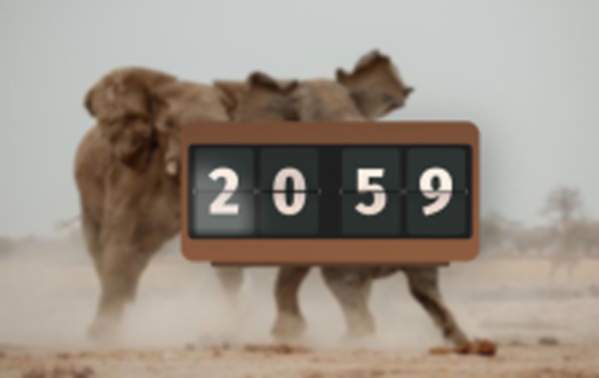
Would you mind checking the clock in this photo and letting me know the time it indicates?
20:59
